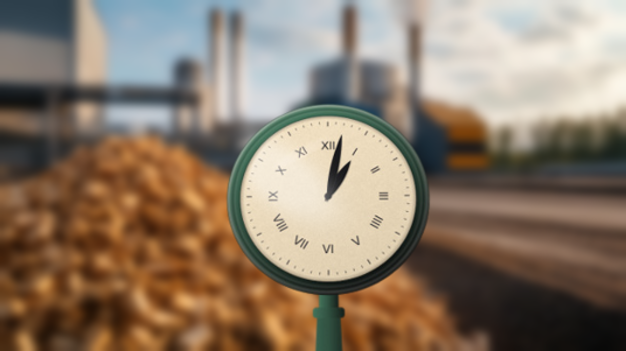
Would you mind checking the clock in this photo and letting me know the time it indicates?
1:02
